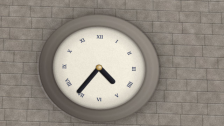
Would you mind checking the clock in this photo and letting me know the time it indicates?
4:36
